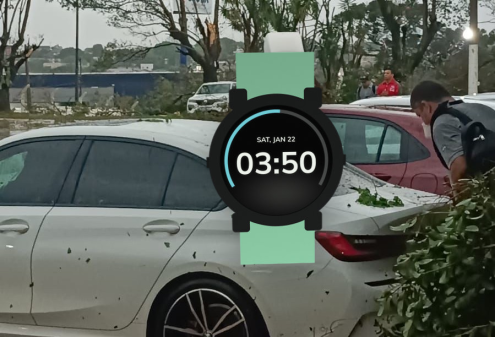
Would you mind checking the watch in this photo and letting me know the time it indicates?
3:50
